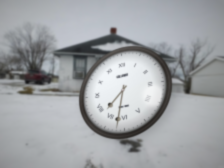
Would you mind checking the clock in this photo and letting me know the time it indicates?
7:32
